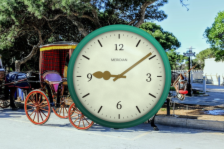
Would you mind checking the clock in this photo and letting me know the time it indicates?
9:09
